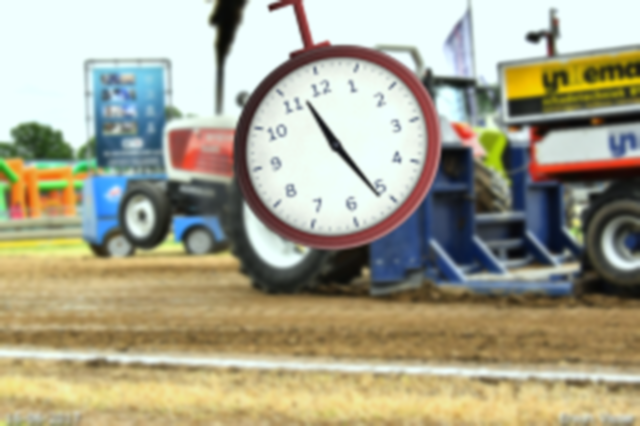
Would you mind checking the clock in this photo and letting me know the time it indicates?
11:26
